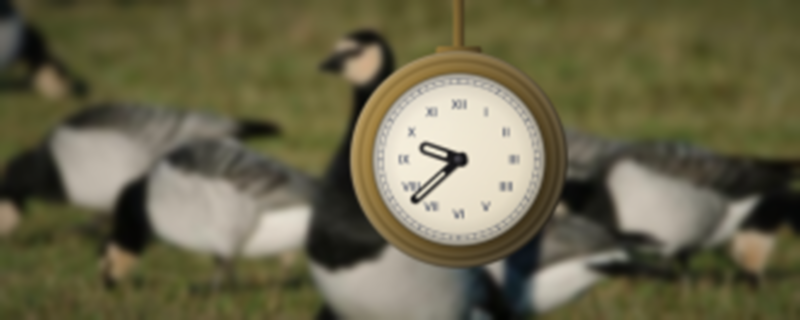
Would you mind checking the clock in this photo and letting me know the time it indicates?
9:38
